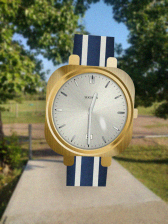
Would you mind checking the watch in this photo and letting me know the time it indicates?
12:30
